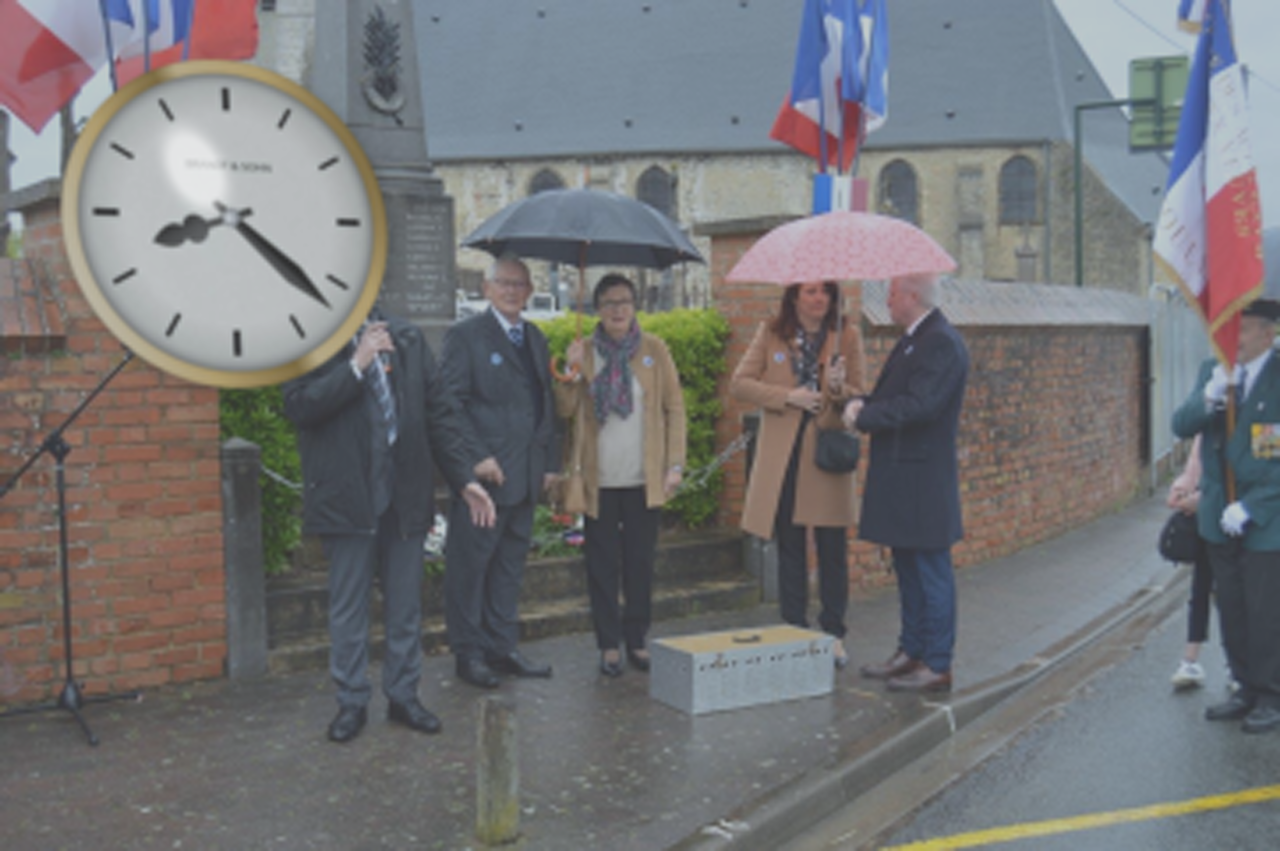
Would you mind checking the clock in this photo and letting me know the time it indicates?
8:22
